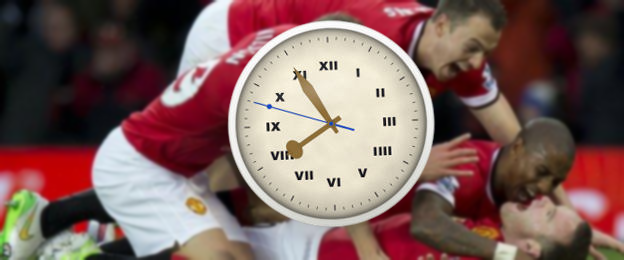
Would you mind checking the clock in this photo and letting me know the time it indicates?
7:54:48
